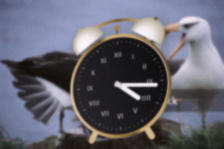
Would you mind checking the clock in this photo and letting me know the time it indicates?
4:16
